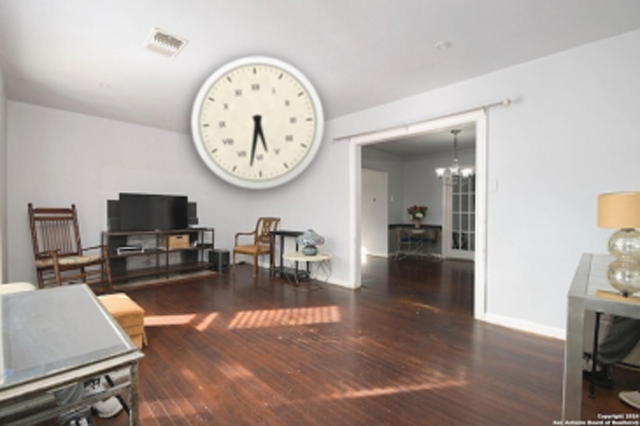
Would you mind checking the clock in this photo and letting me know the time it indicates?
5:32
